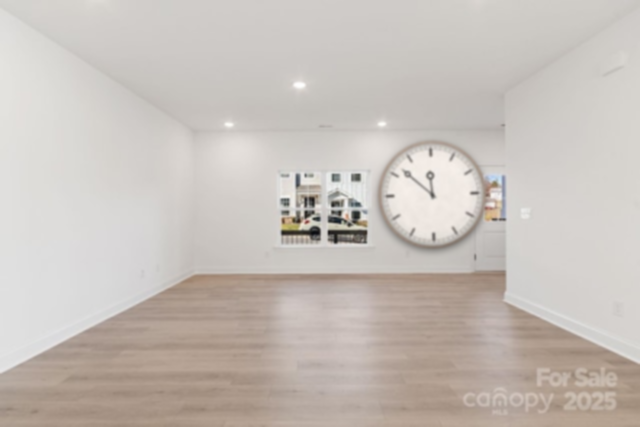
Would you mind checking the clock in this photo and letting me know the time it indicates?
11:52
